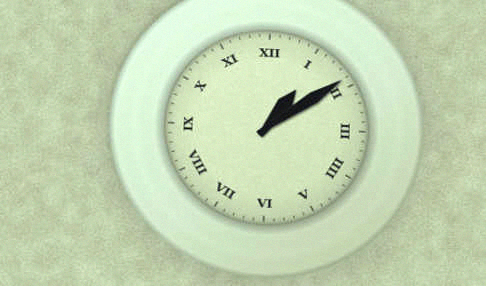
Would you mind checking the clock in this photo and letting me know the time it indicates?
1:09
